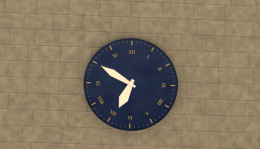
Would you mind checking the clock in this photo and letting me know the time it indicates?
6:50
